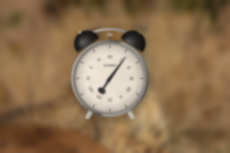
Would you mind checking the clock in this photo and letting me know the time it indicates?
7:06
